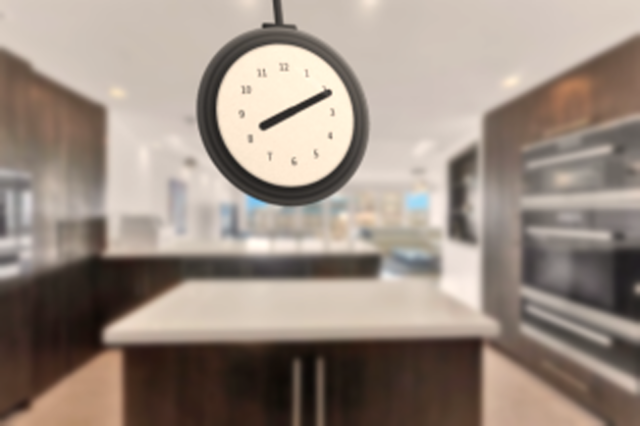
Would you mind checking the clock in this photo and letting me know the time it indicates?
8:11
